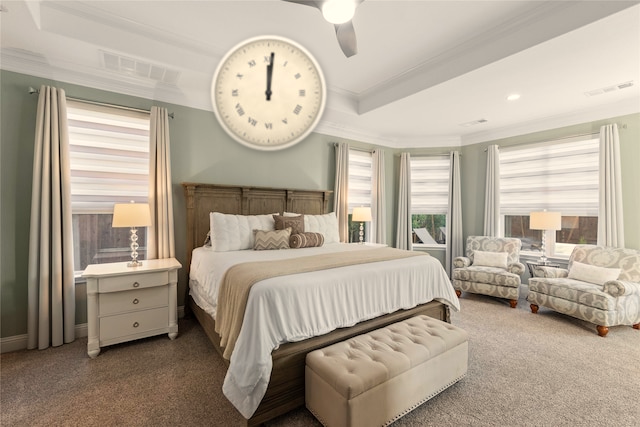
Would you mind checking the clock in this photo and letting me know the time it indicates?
12:01
